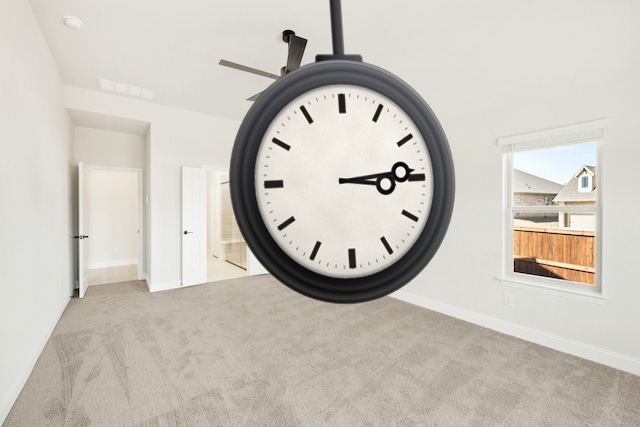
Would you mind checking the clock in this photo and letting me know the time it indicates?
3:14
